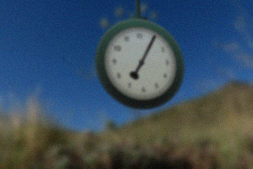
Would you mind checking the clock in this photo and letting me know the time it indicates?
7:05
